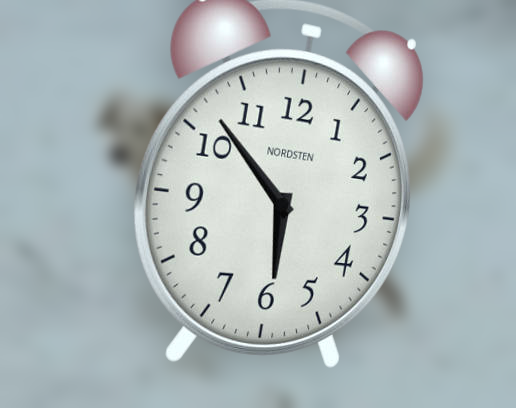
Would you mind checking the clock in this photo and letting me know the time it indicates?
5:52
